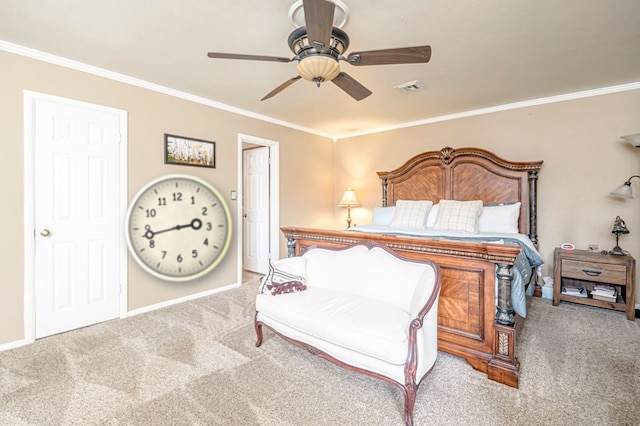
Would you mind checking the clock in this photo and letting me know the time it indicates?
2:43
